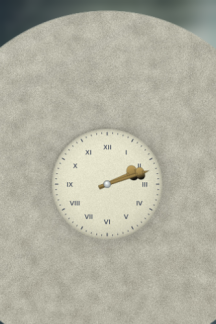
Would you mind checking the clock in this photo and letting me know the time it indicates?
2:12
